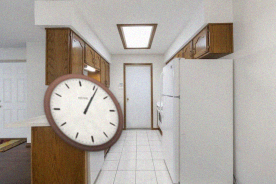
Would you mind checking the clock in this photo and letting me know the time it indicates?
1:06
